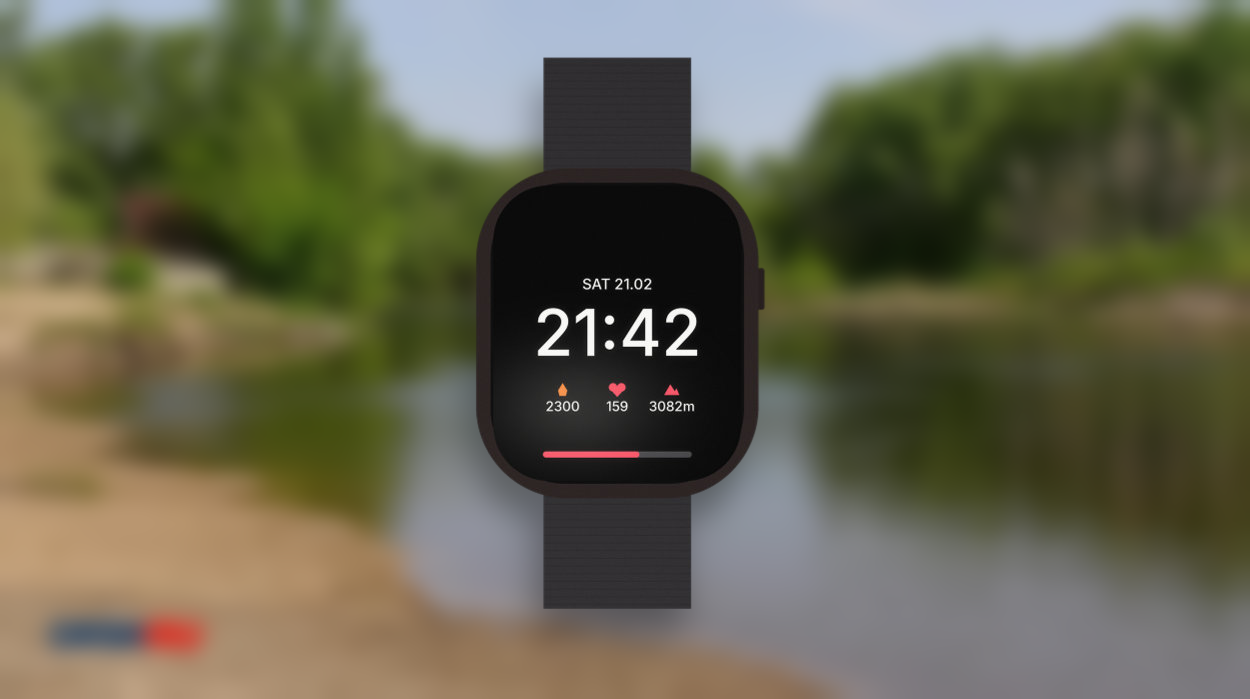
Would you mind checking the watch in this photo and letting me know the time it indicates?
21:42
